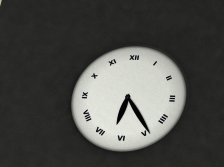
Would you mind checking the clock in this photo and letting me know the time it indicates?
6:24
